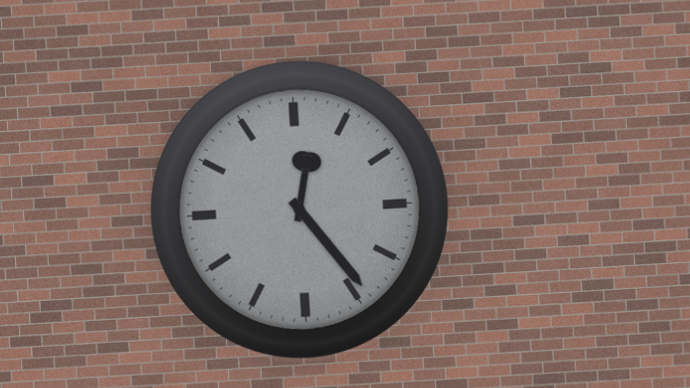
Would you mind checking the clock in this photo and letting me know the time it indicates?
12:24
